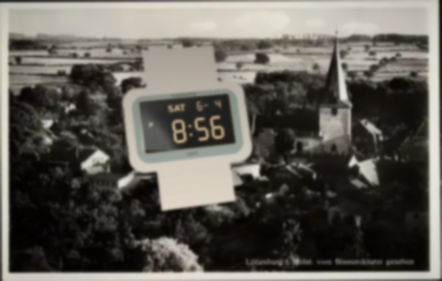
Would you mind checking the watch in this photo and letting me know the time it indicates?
8:56
